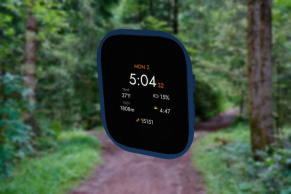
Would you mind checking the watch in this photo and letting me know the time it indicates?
5:04
